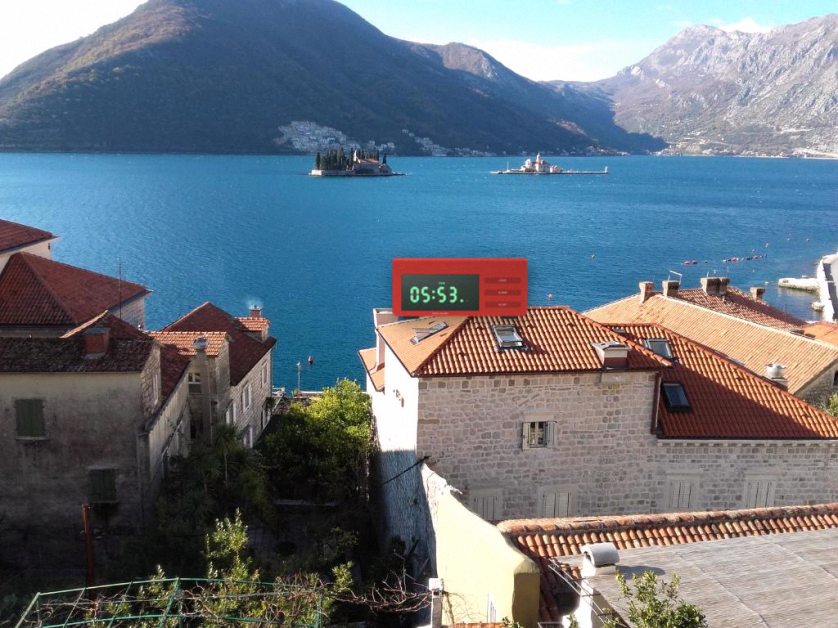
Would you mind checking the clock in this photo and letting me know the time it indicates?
5:53
